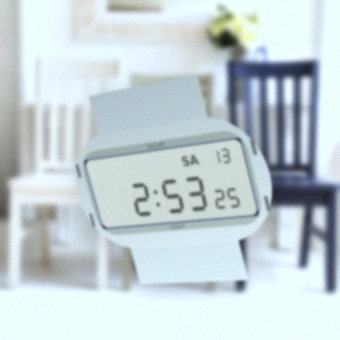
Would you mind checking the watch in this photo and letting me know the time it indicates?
2:53:25
